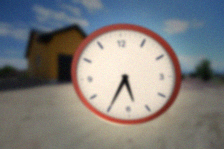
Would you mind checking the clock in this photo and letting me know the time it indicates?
5:35
